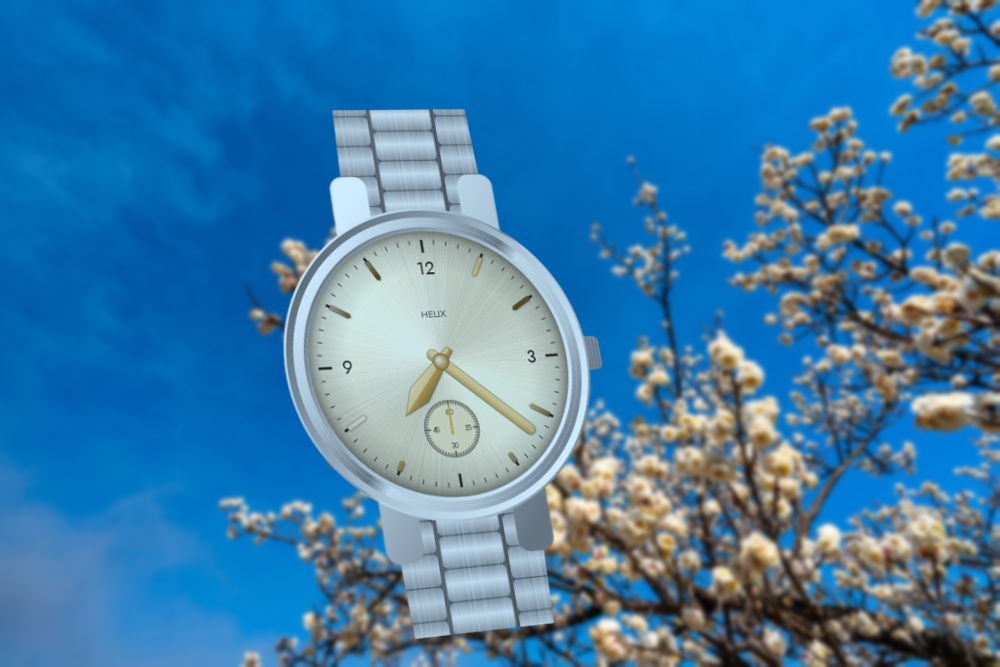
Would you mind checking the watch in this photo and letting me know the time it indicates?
7:22
